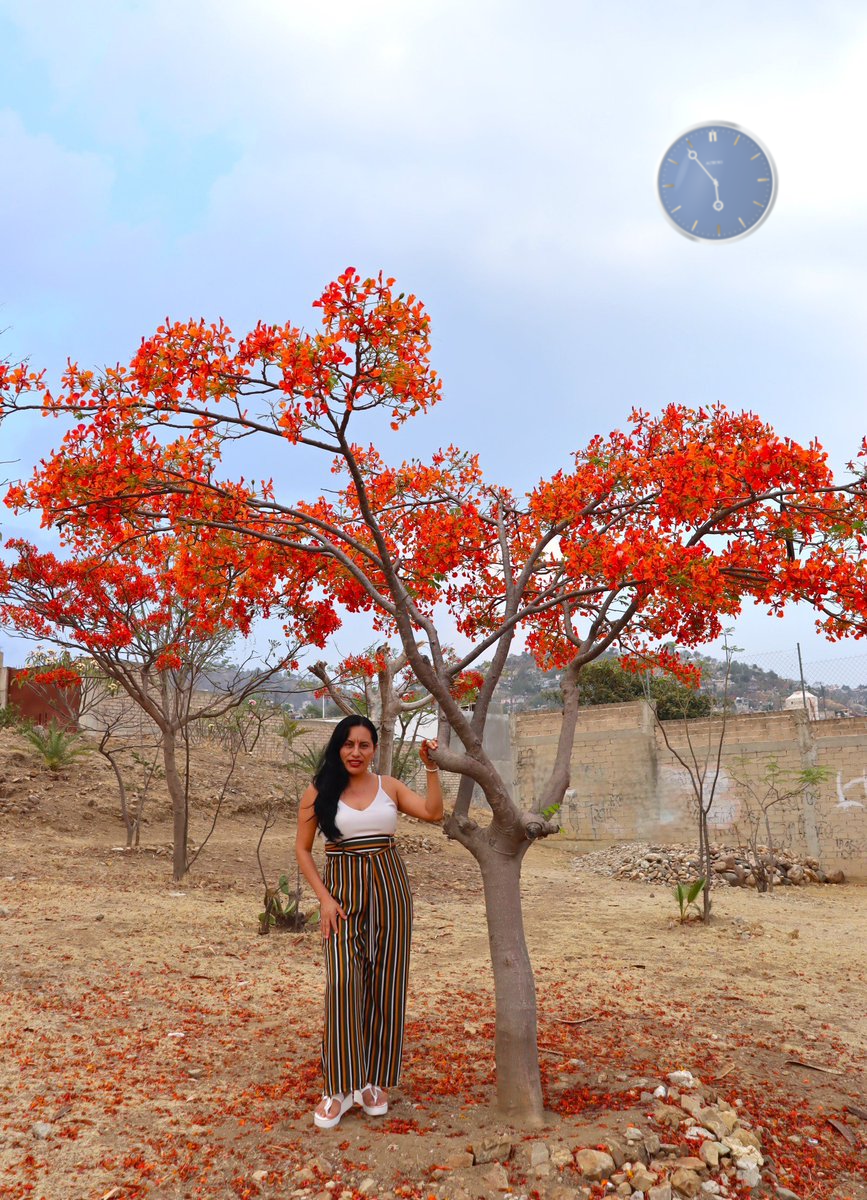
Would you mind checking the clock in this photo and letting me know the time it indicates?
5:54
